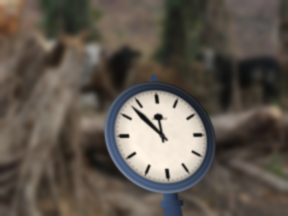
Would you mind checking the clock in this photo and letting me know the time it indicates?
11:53
